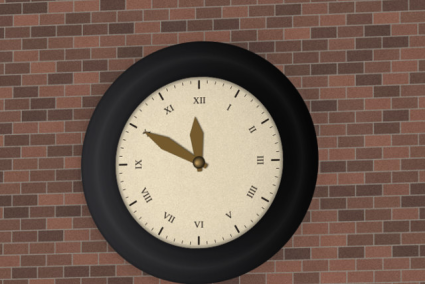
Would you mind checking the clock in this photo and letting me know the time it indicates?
11:50
